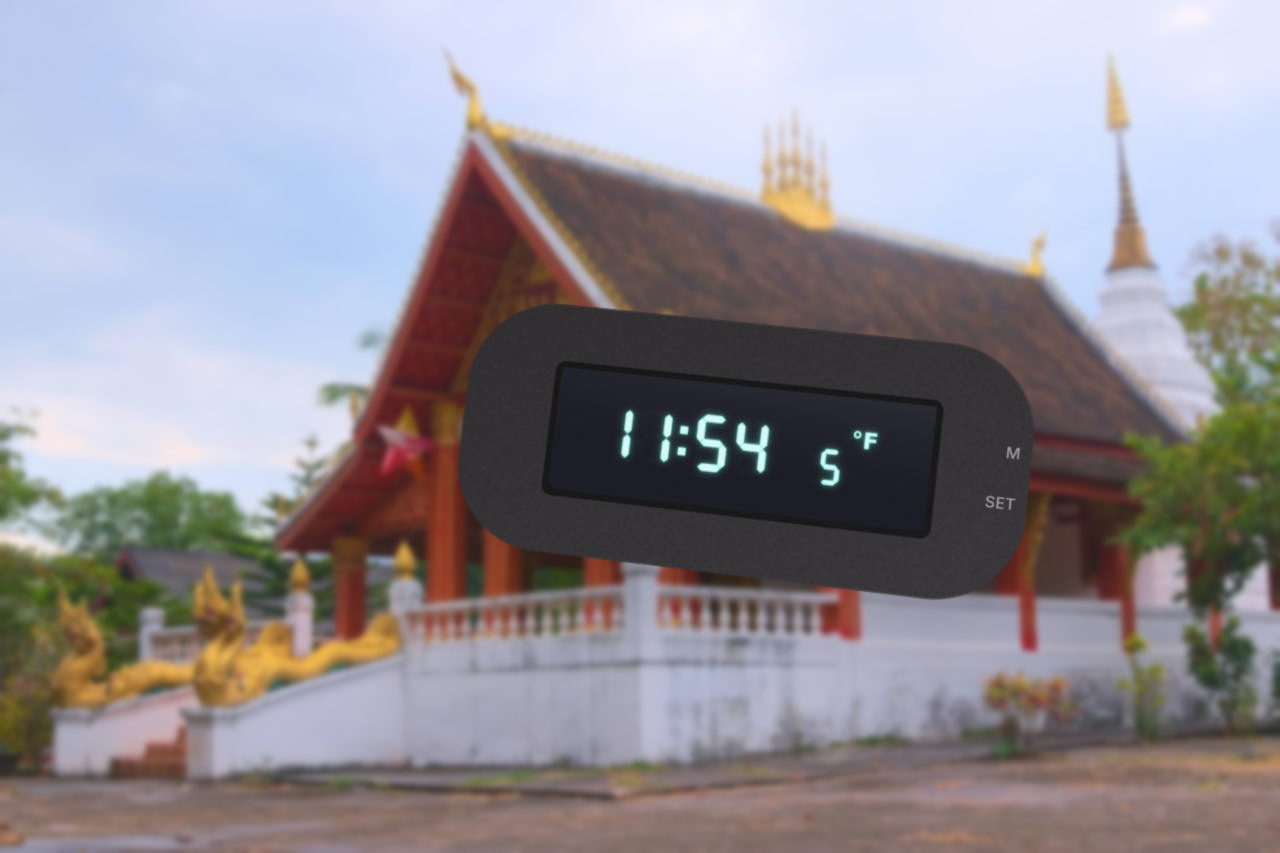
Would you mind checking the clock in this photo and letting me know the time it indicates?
11:54
